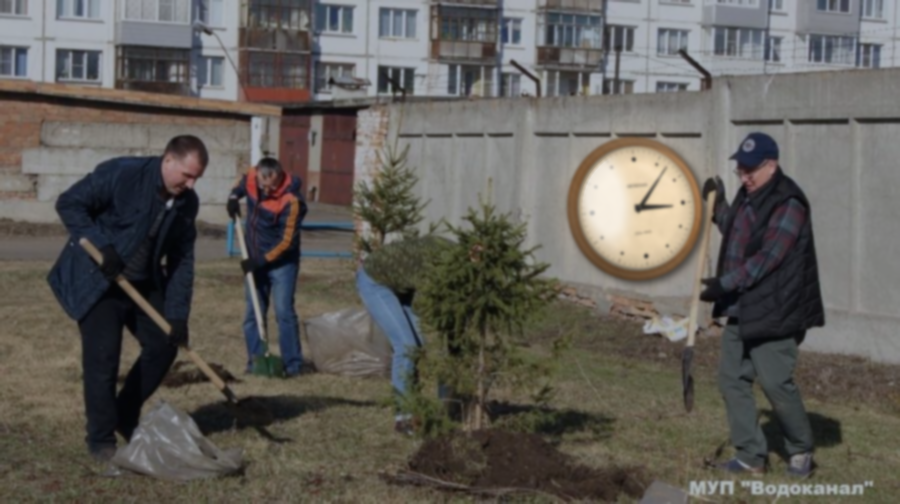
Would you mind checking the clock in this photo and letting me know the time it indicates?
3:07
